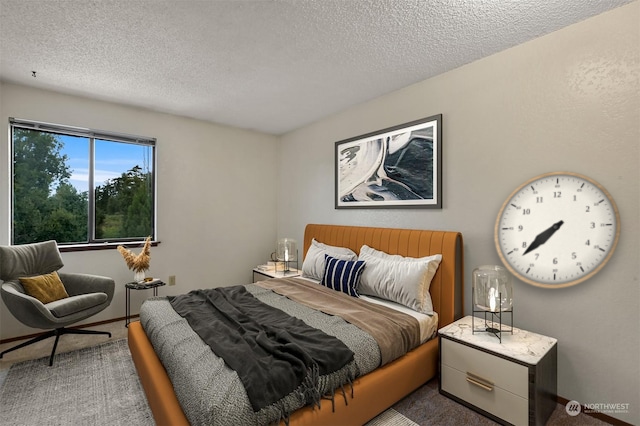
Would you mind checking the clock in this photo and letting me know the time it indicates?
7:38
